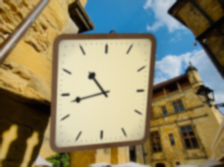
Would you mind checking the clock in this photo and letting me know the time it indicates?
10:43
